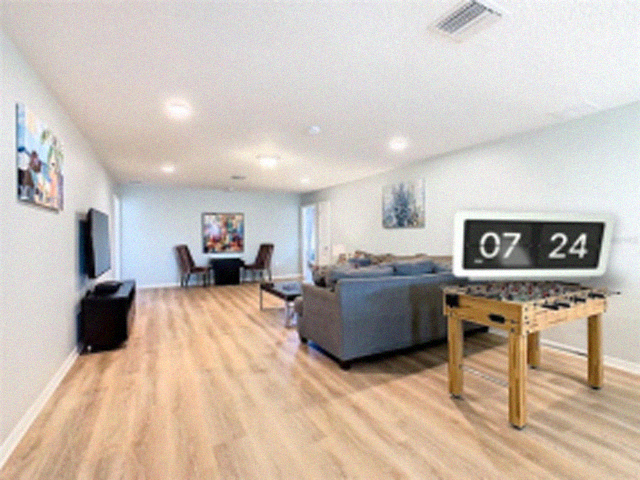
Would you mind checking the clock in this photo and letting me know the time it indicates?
7:24
